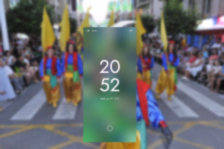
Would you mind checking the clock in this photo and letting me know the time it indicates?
20:52
